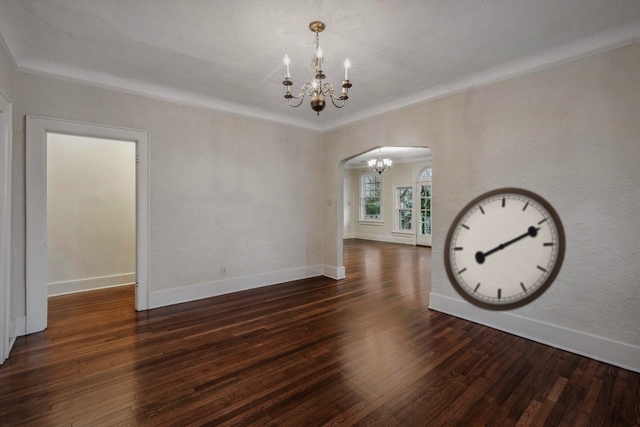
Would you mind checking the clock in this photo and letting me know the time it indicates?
8:11
